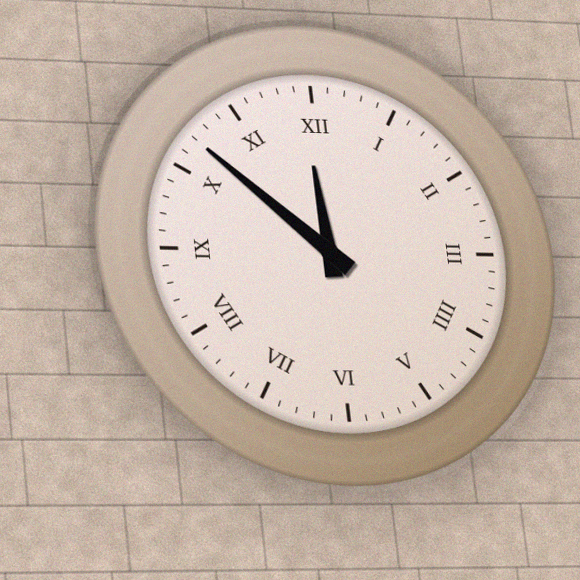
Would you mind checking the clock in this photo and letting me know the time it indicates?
11:52
